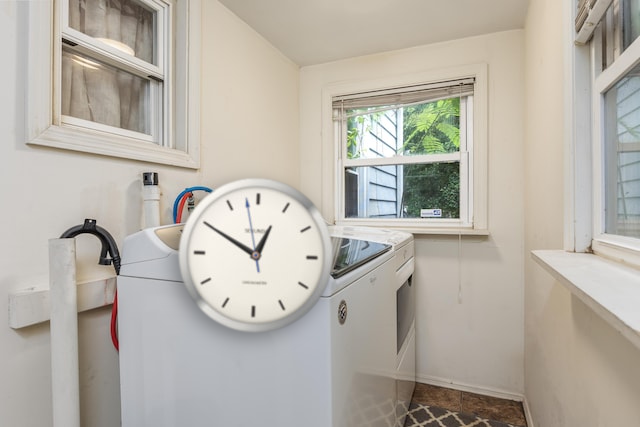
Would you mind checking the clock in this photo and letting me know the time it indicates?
12:49:58
